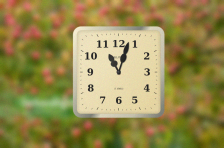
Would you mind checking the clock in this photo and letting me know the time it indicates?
11:03
